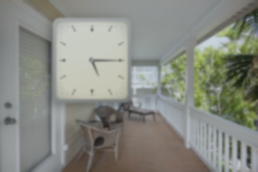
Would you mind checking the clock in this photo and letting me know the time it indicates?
5:15
